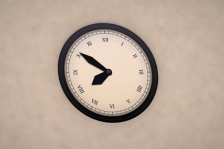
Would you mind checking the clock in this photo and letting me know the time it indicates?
7:51
